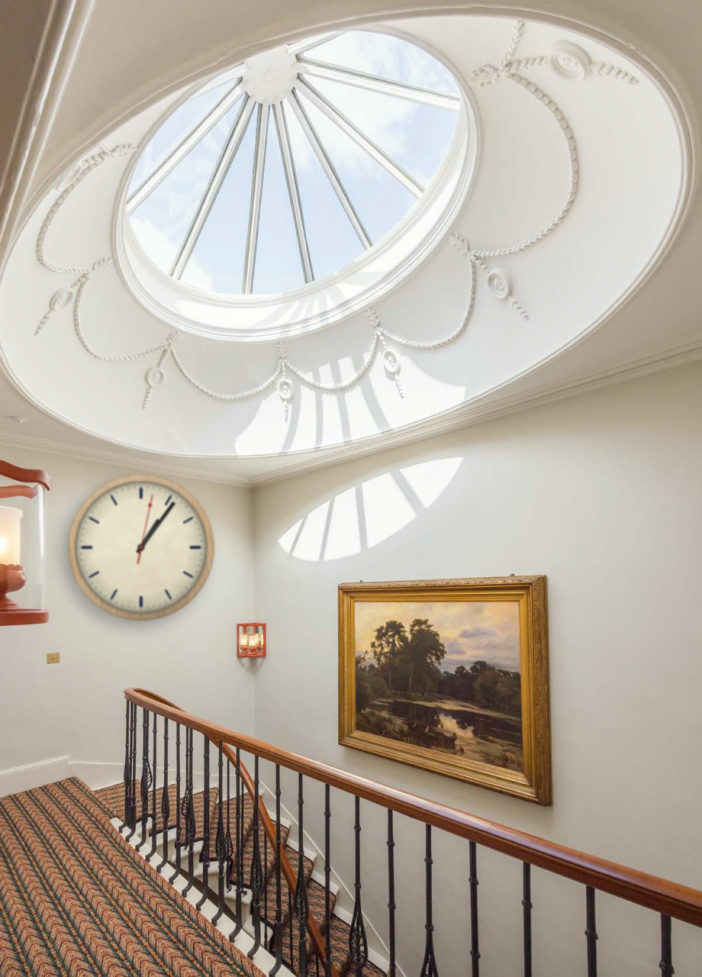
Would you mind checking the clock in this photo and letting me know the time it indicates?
1:06:02
